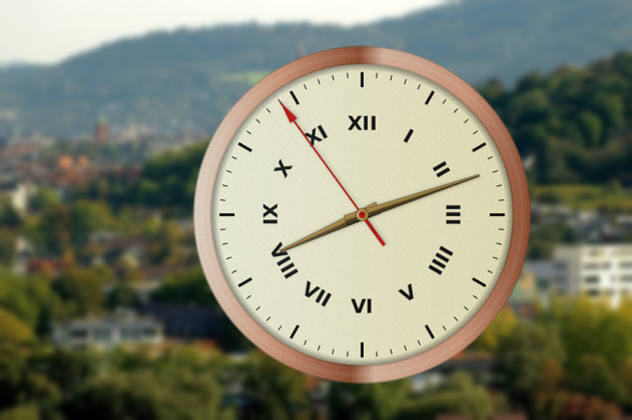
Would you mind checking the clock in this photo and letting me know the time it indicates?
8:11:54
